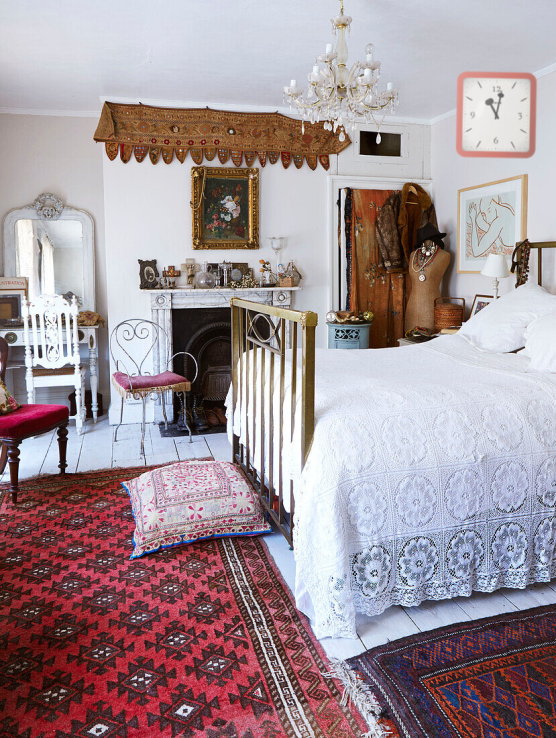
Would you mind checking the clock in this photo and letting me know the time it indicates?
11:02
